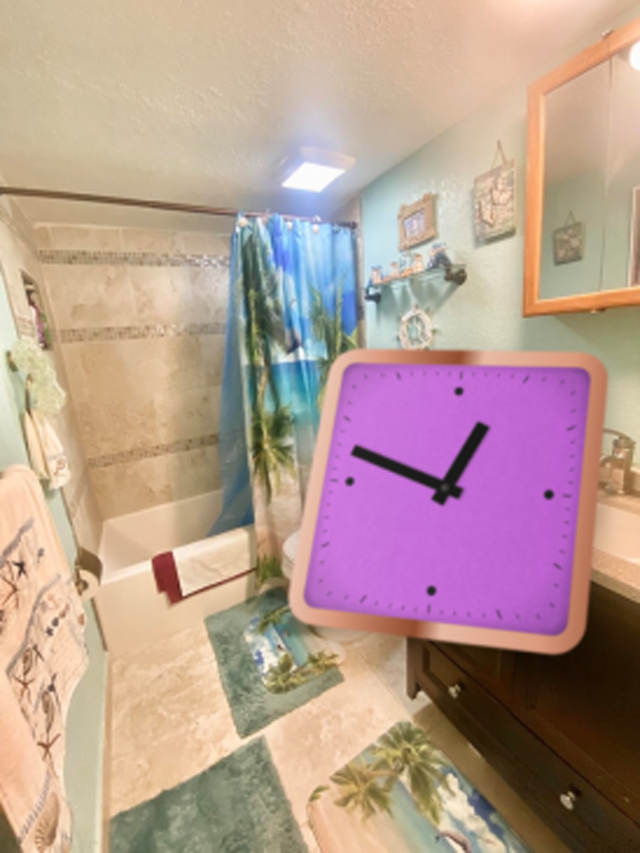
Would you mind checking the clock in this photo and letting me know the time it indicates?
12:48
